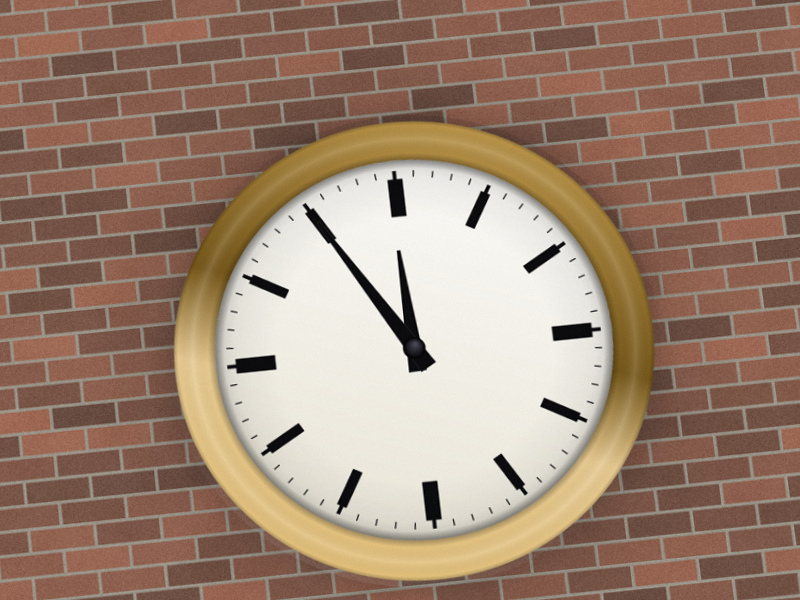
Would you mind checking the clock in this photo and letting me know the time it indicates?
11:55
